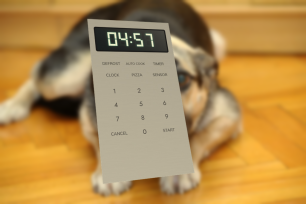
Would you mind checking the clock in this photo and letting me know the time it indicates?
4:57
